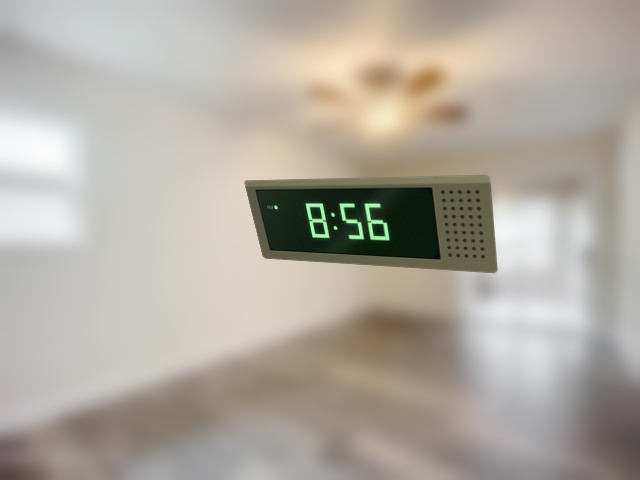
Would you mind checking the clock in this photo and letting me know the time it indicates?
8:56
